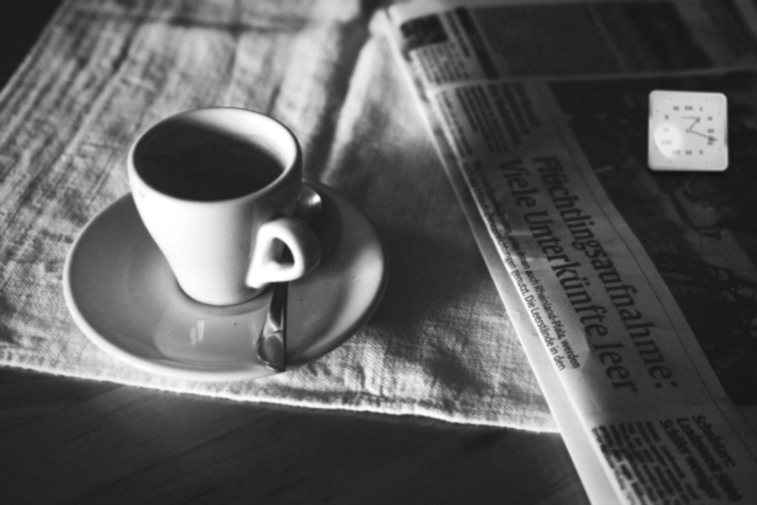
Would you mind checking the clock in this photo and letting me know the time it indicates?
1:18
